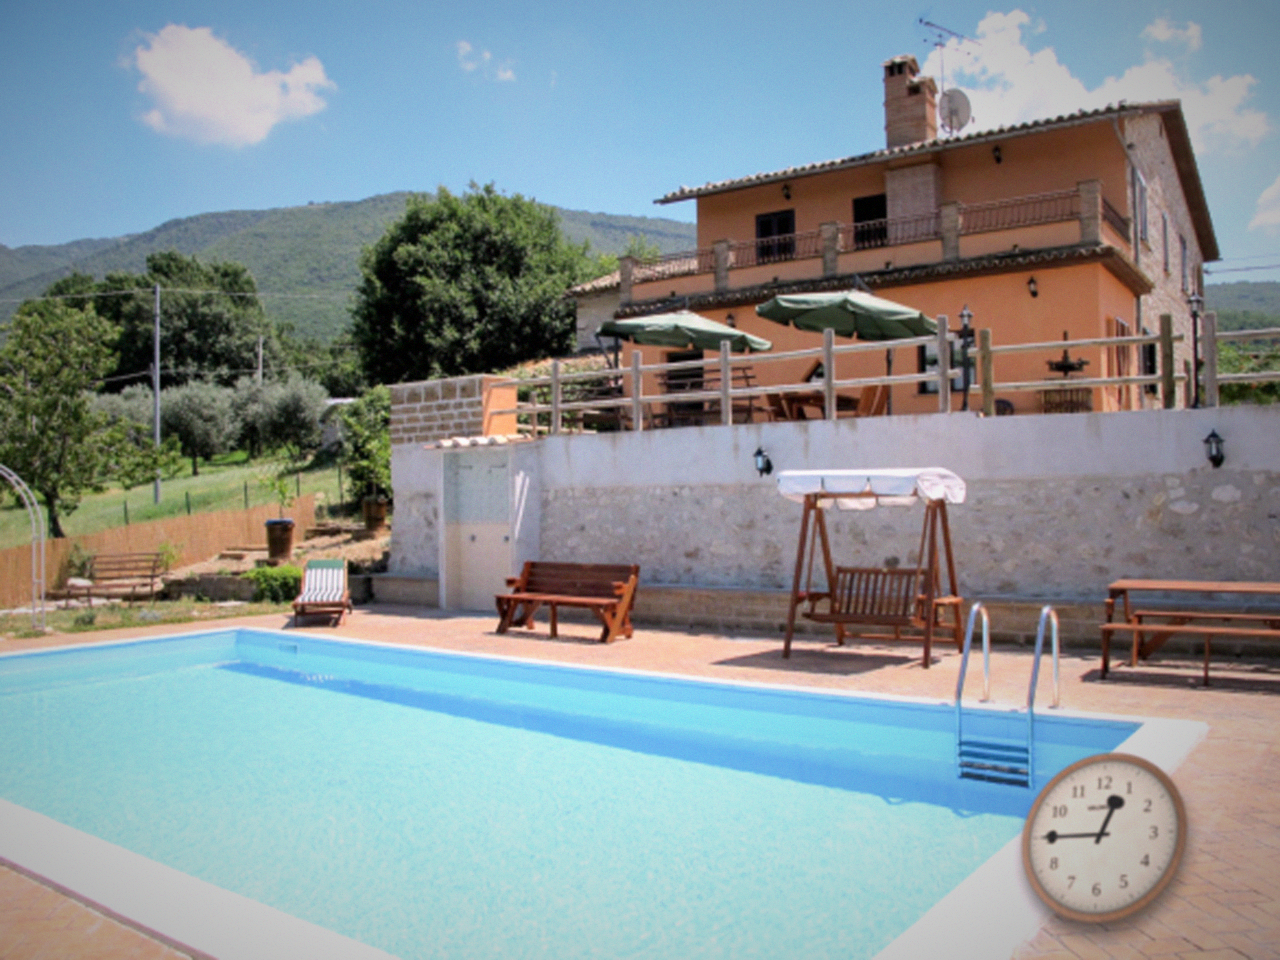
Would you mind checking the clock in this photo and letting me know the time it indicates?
12:45
